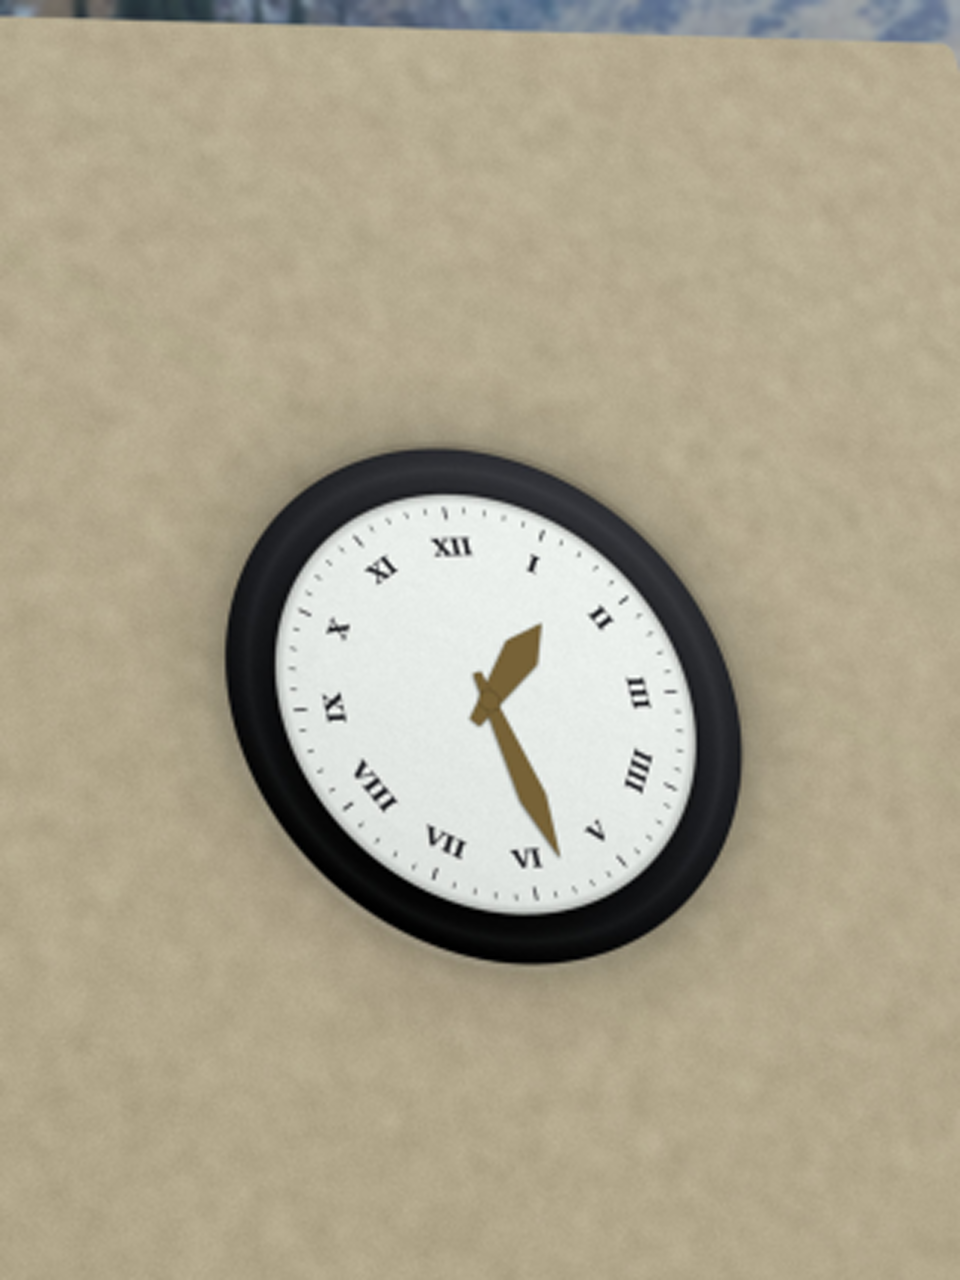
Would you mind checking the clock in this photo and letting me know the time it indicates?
1:28
